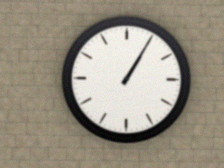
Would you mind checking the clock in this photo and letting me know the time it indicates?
1:05
